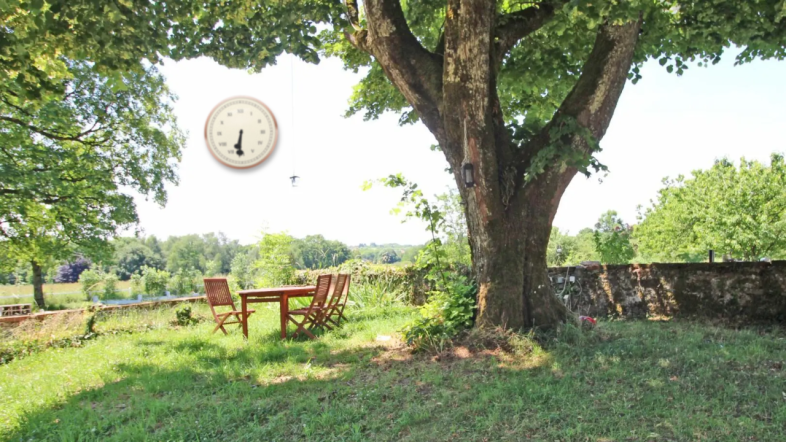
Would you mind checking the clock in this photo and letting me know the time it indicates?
6:31
